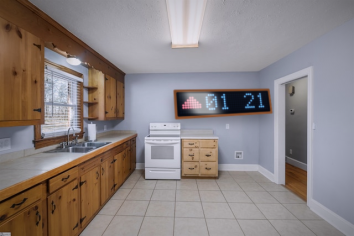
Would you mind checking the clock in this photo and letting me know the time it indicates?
1:21
